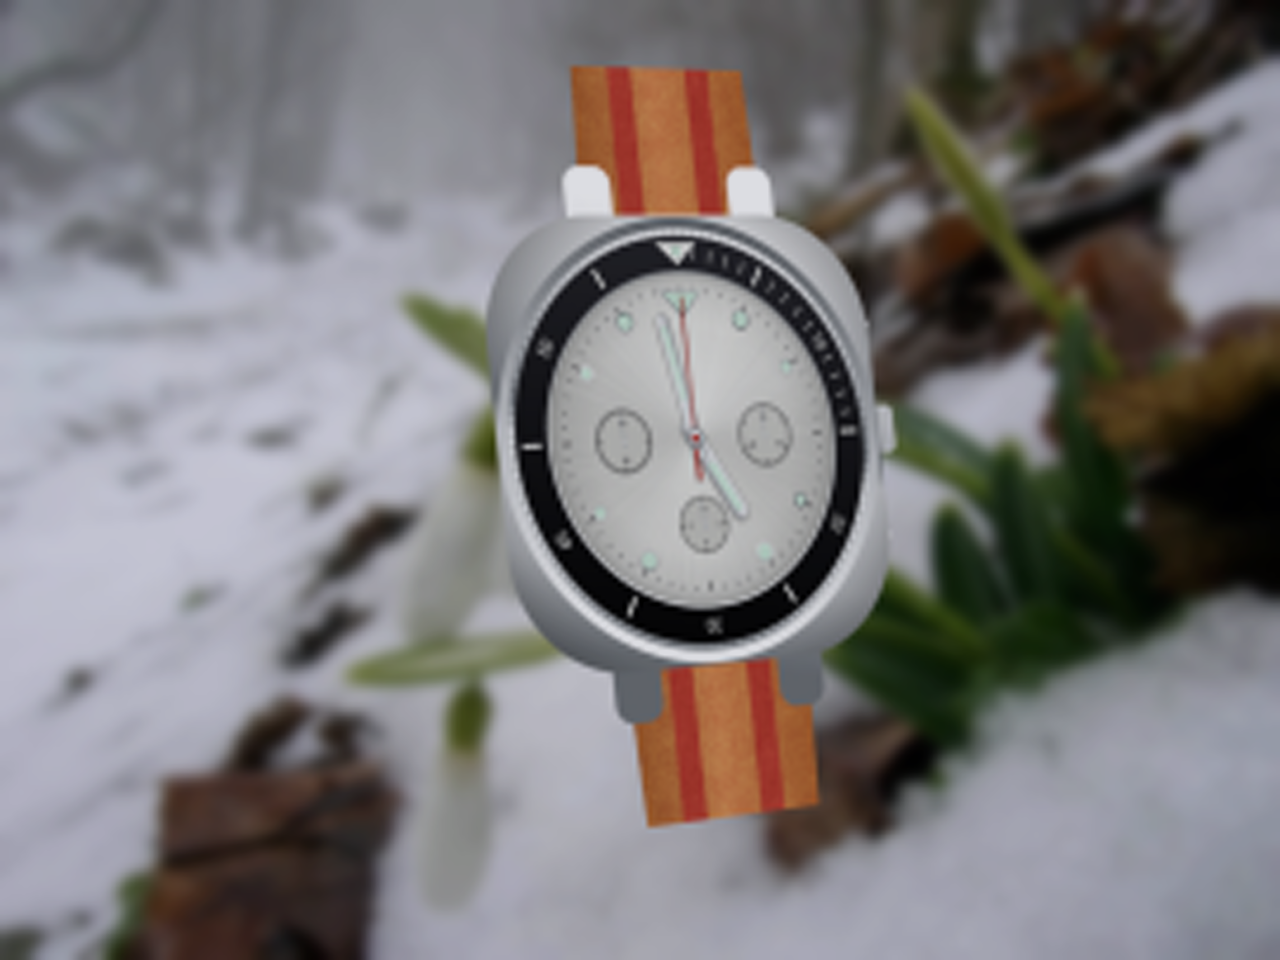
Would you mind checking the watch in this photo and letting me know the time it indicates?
4:58
